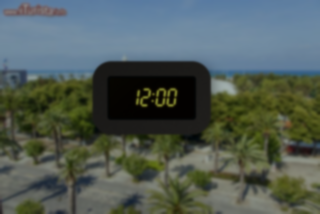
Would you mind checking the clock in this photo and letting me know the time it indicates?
12:00
